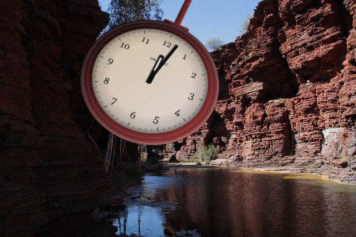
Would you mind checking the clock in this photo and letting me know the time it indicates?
12:02
